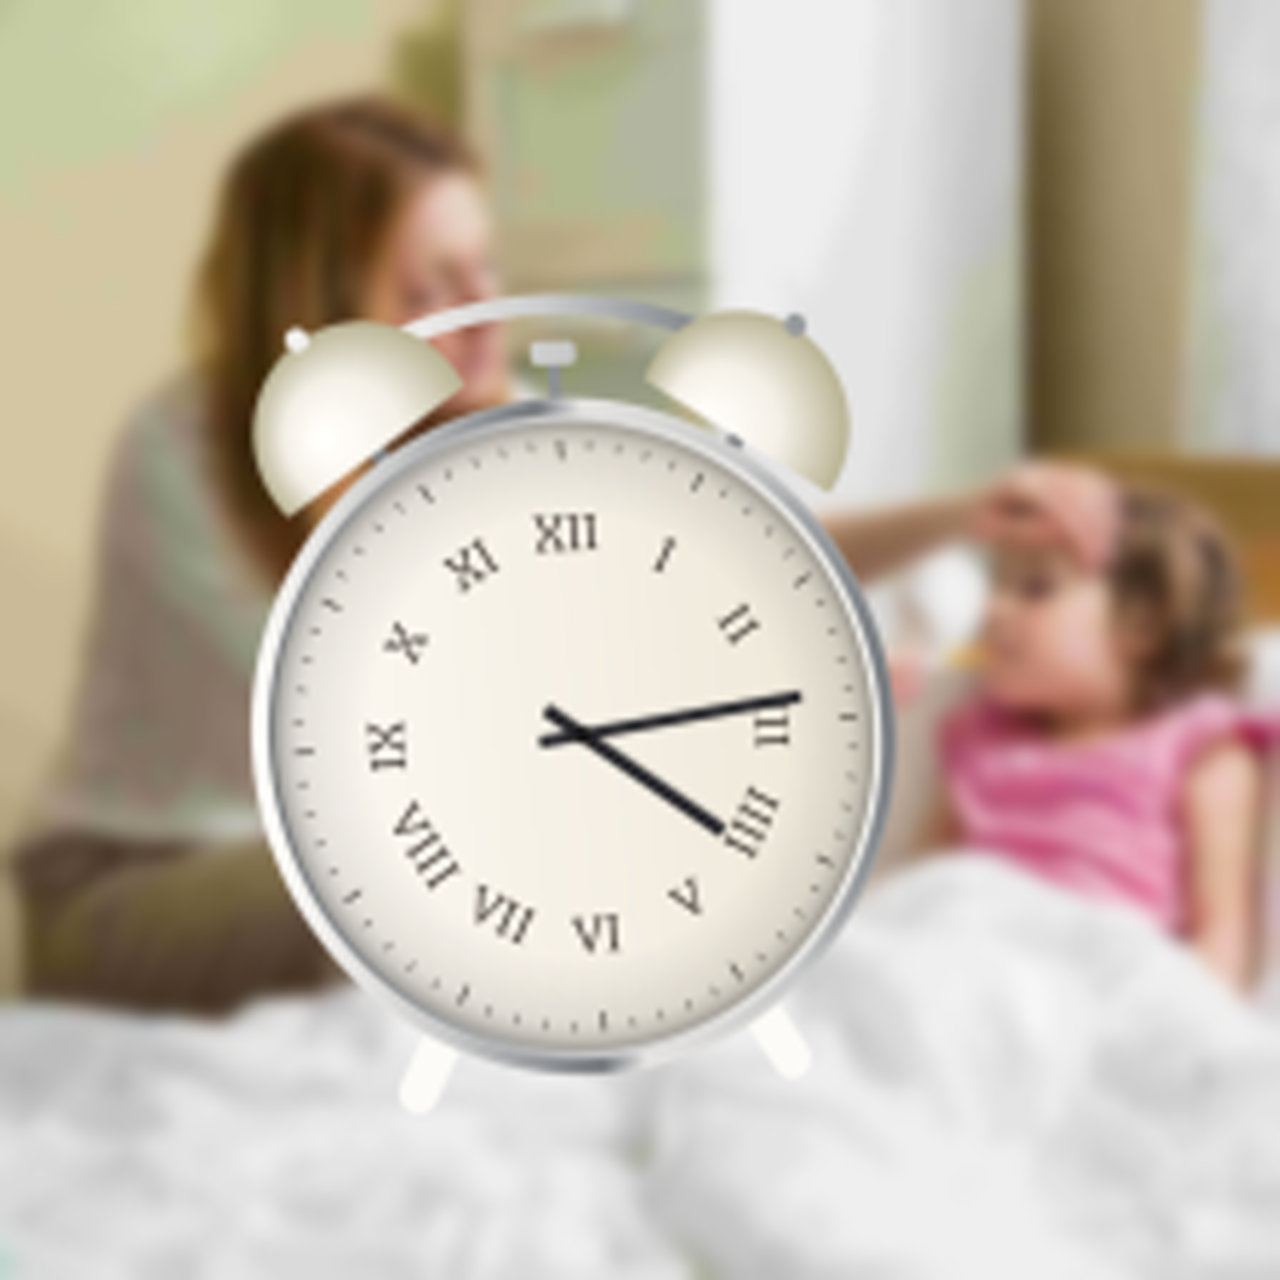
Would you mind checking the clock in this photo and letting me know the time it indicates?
4:14
